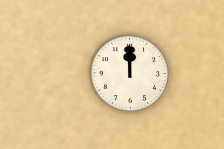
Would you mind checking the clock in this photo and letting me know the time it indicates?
12:00
